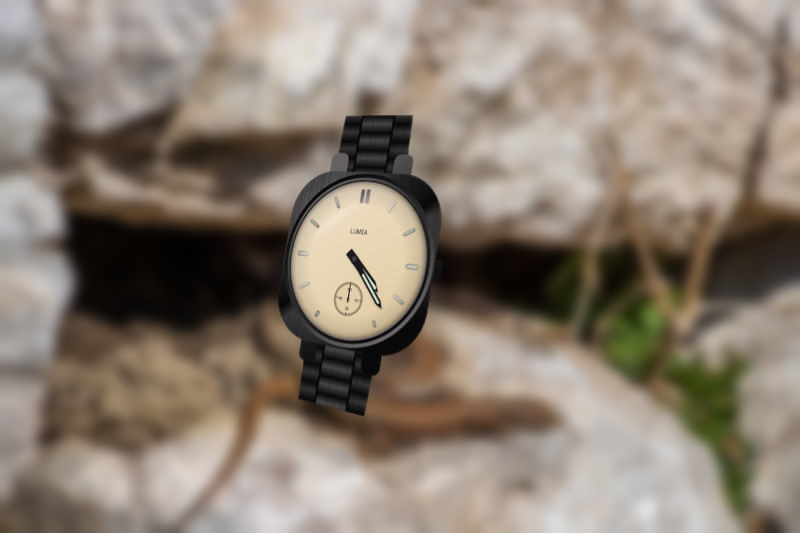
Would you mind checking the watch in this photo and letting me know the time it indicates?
4:23
